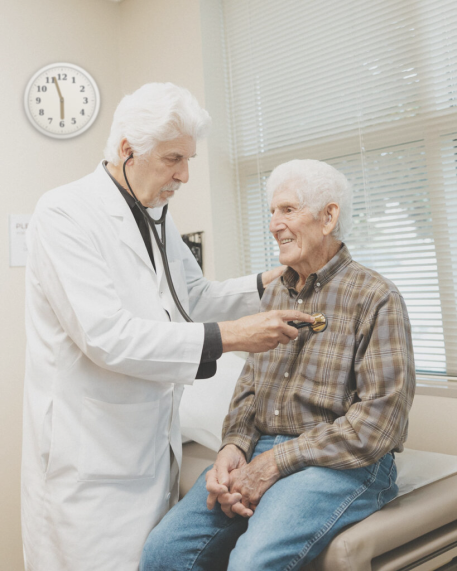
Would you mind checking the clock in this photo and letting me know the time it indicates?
5:57
